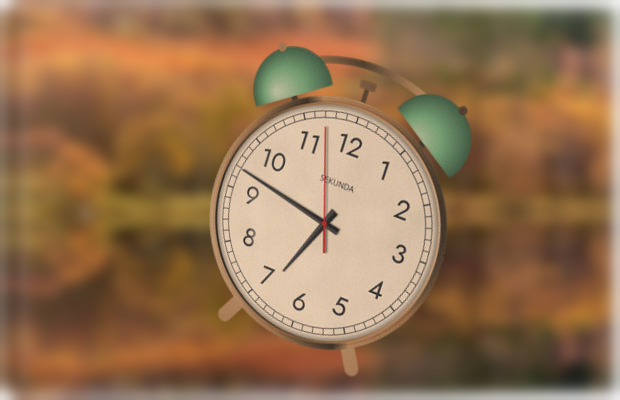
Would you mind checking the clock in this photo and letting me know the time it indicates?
6:46:57
